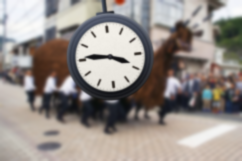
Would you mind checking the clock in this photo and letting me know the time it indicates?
3:46
